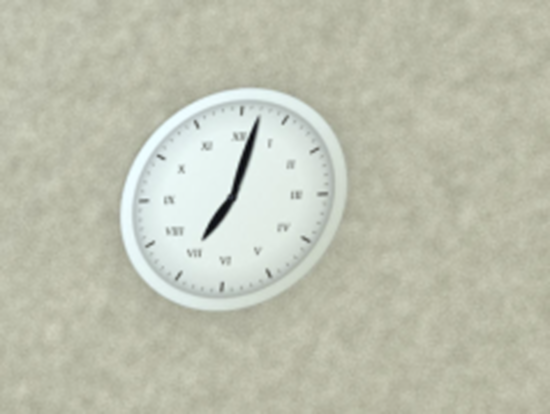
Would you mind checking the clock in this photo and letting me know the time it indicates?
7:02
